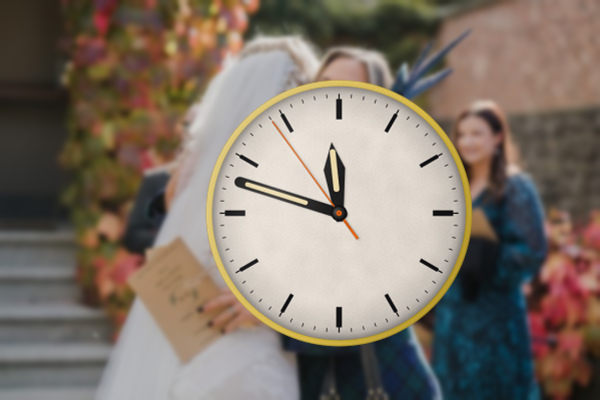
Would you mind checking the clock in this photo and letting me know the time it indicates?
11:47:54
